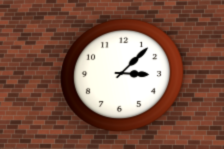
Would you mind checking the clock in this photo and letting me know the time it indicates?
3:07
